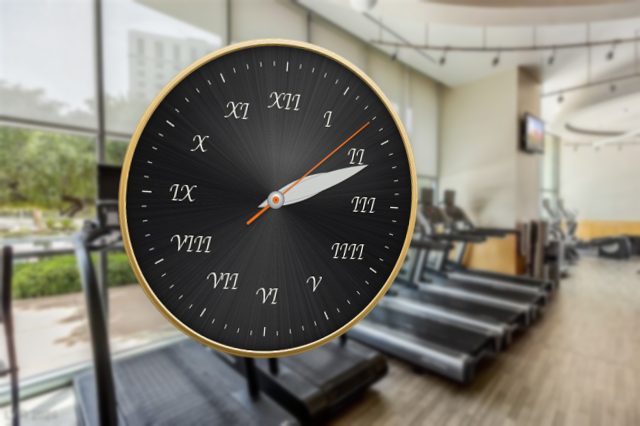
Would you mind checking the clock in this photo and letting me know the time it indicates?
2:11:08
